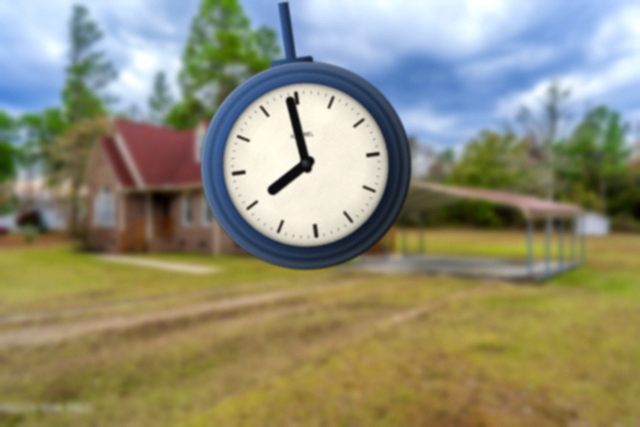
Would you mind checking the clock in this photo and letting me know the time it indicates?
7:59
